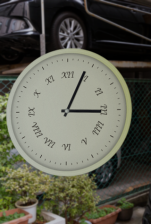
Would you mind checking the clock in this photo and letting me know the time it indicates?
3:04
